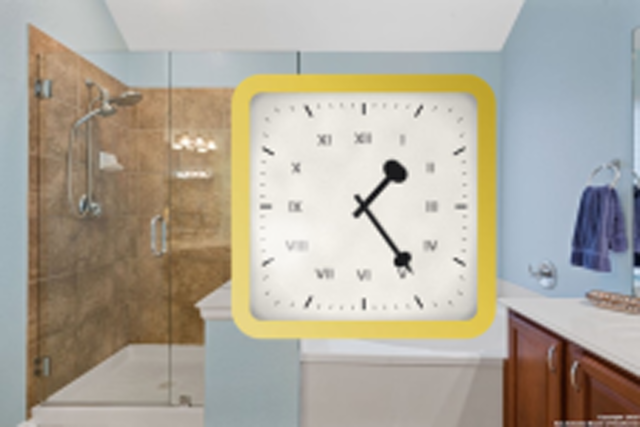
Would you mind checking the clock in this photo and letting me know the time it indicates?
1:24
